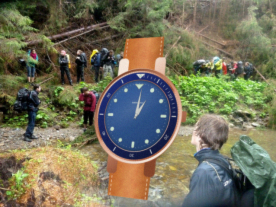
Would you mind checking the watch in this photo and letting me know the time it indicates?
1:01
